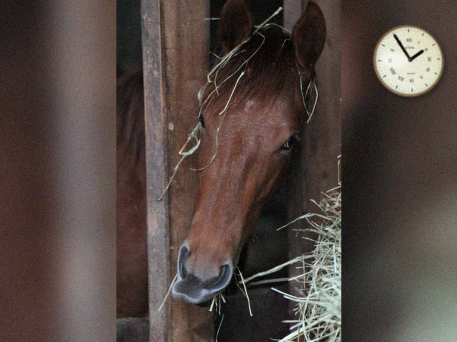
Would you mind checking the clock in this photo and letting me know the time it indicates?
1:55
